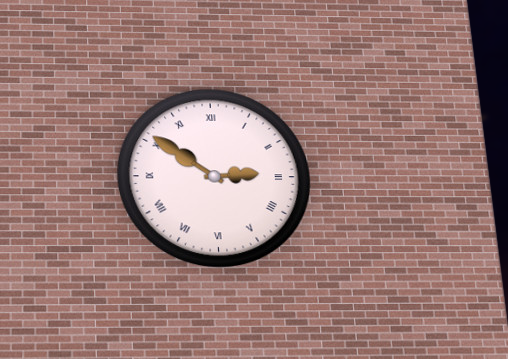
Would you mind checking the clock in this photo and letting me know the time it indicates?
2:51
